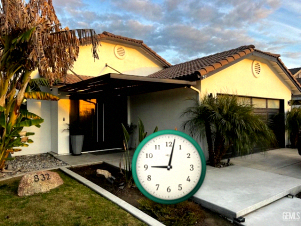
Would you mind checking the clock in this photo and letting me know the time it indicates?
9:02
